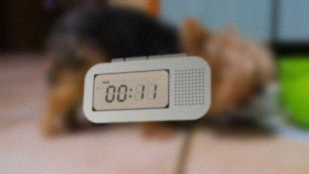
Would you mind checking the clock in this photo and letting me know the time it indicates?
0:11
